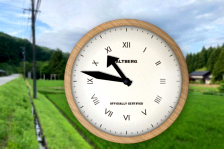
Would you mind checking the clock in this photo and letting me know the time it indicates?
10:47
